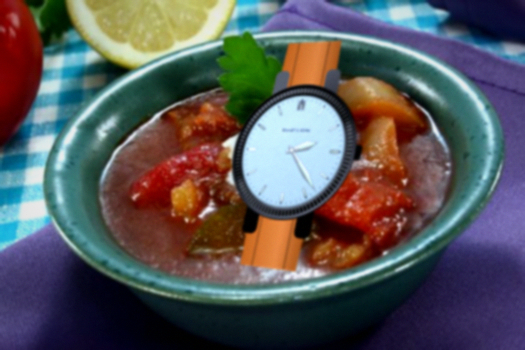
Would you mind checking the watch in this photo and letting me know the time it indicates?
2:23
